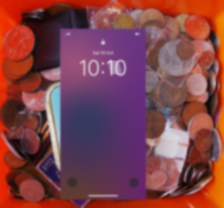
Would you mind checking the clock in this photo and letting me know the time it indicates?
10:10
